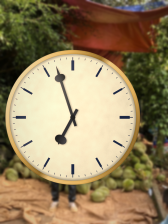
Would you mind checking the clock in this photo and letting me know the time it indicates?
6:57
